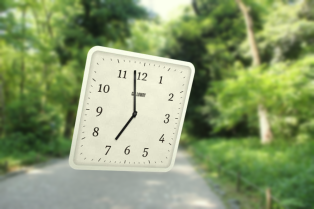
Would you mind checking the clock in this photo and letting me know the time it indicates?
6:58
